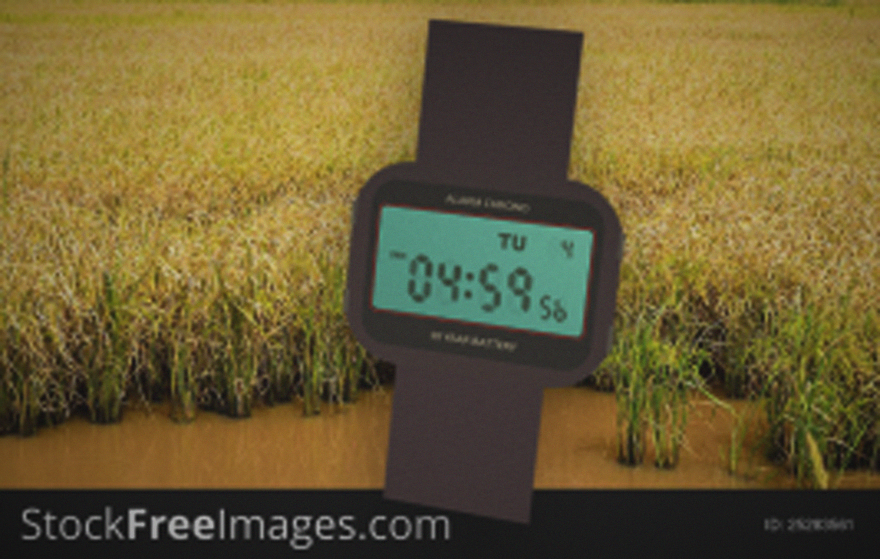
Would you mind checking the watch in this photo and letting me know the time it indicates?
4:59:56
